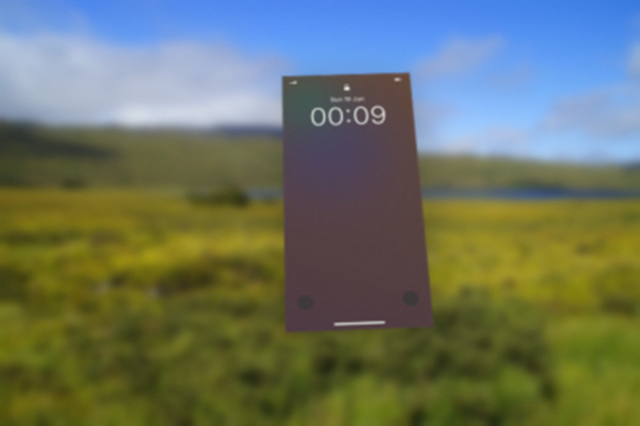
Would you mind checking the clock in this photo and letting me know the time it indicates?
0:09
